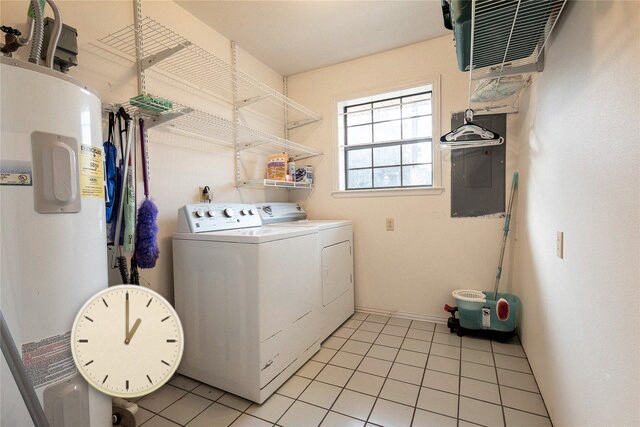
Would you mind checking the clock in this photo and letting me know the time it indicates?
1:00
